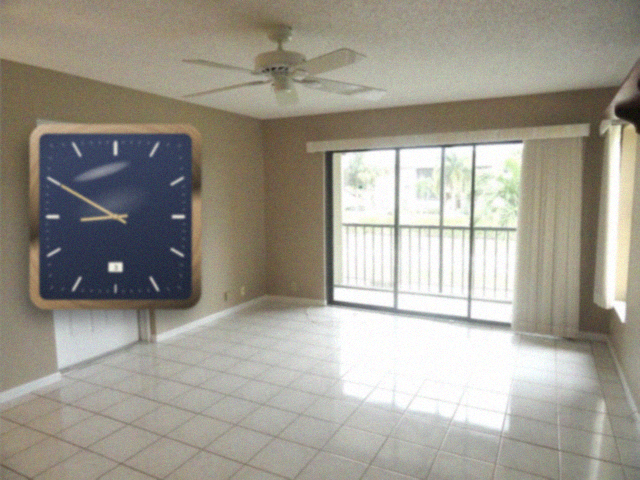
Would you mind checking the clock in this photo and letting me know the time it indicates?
8:50
